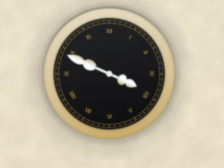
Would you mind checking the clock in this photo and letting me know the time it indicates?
3:49
